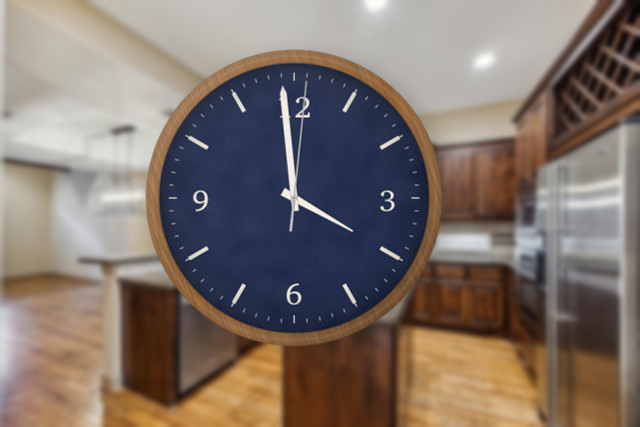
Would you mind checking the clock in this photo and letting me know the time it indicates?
3:59:01
